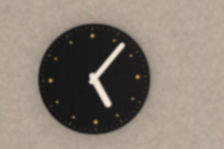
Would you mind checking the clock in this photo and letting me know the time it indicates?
5:07
